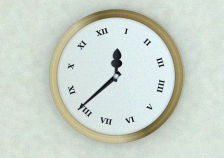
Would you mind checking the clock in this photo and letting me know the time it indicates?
12:41
